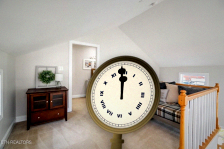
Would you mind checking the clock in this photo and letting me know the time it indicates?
11:59
